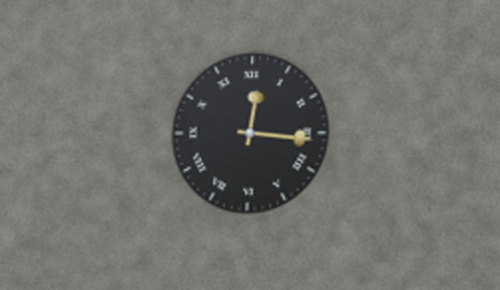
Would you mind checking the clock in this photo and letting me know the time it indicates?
12:16
